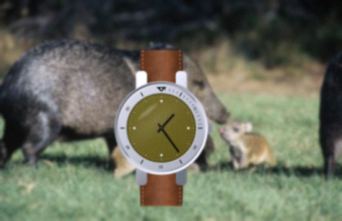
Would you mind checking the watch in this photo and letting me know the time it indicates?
1:24
